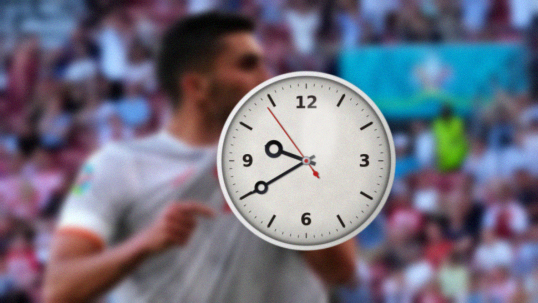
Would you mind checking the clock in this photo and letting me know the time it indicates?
9:39:54
